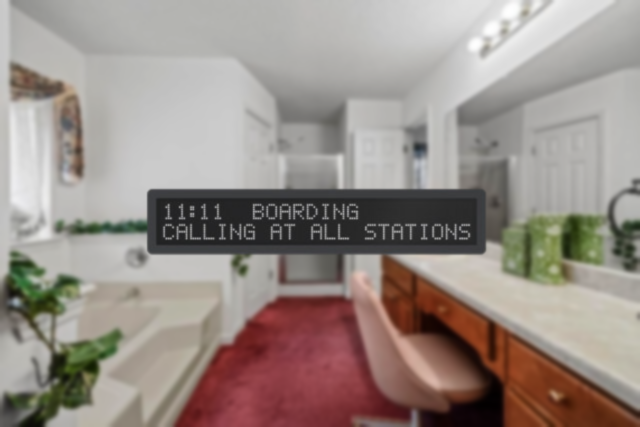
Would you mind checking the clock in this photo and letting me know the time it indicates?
11:11
